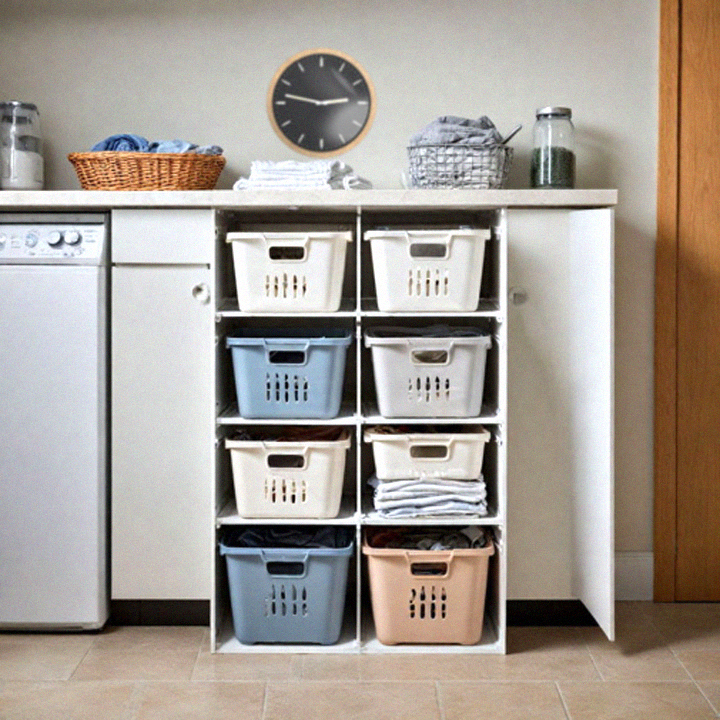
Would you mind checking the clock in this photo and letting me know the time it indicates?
2:47
